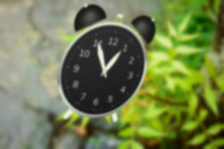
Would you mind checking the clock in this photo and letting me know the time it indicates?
12:55
